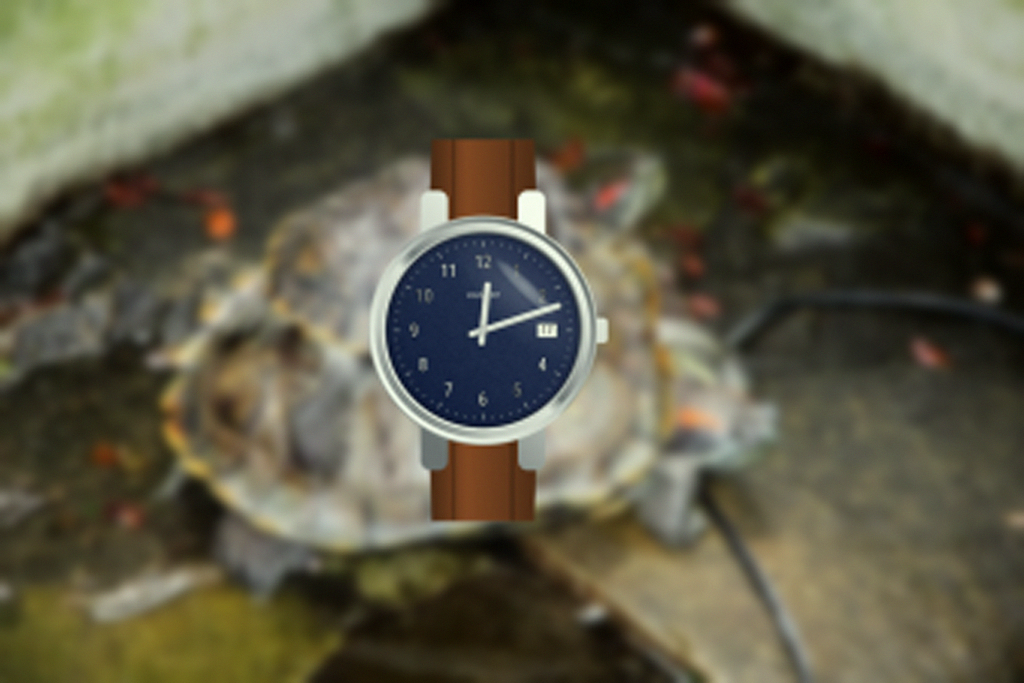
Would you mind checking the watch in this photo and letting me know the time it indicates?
12:12
